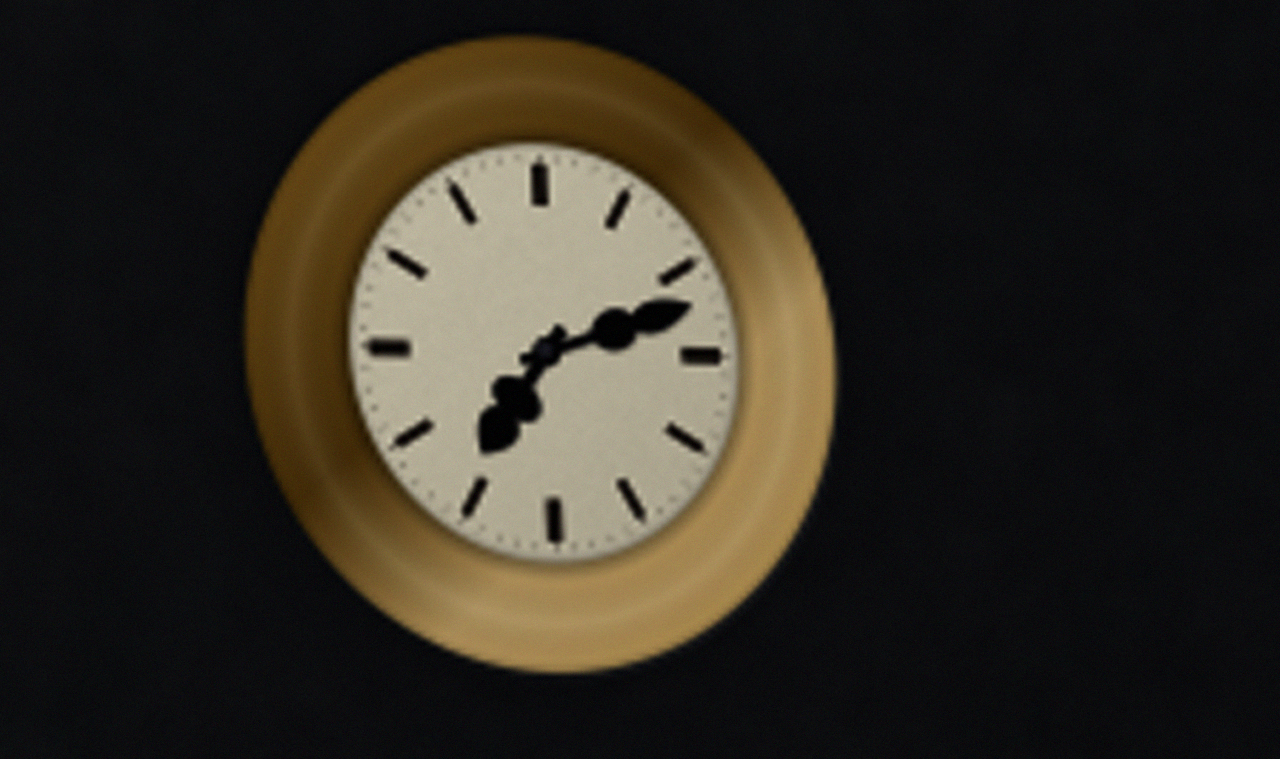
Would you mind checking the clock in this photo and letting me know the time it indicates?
7:12
